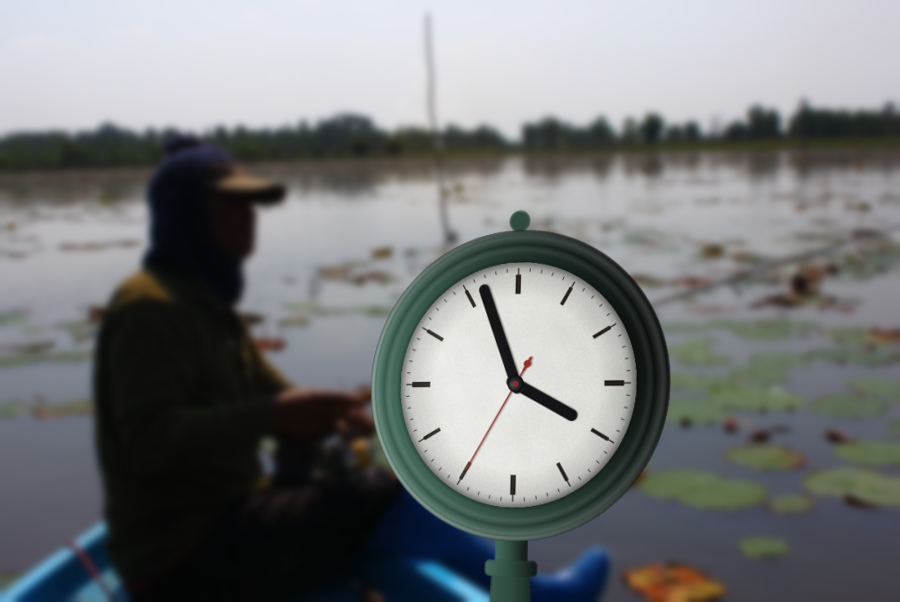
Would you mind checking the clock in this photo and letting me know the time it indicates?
3:56:35
